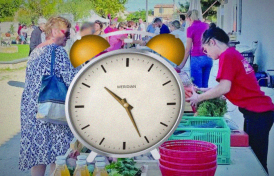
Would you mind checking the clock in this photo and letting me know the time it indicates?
10:26
